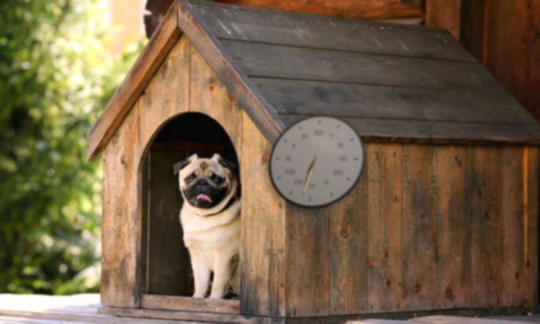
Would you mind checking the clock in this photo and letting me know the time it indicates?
6:32
